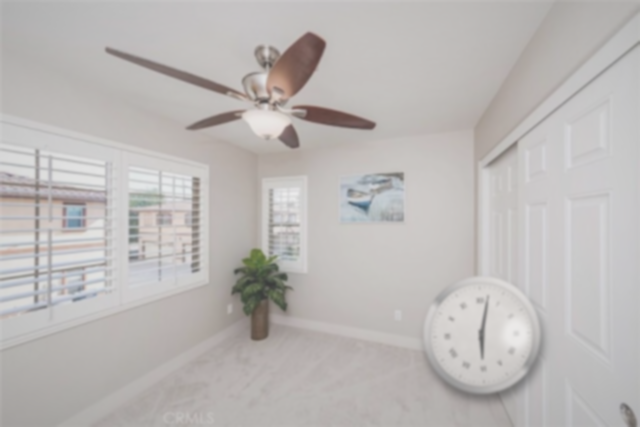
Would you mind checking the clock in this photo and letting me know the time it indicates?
6:02
